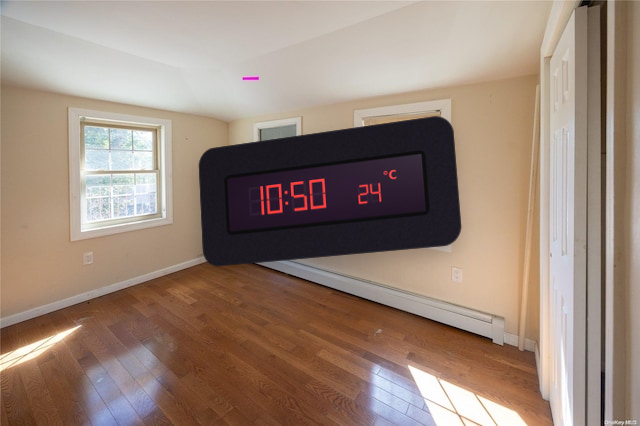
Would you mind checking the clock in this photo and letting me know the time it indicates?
10:50
